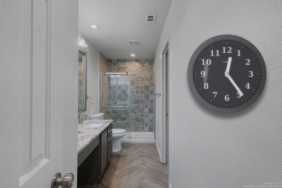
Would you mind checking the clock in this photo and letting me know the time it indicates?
12:24
